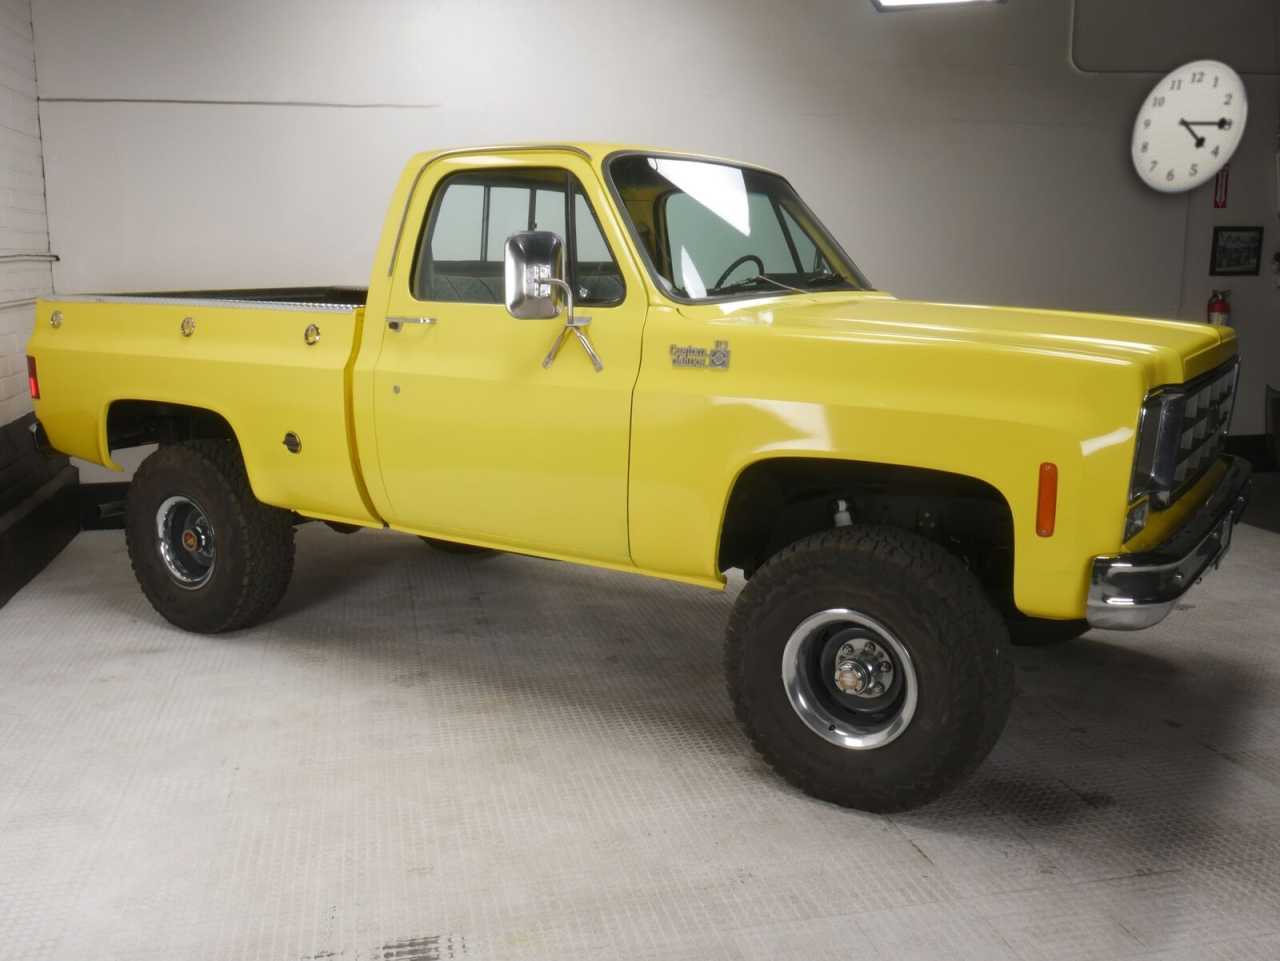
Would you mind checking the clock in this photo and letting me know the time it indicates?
4:15
